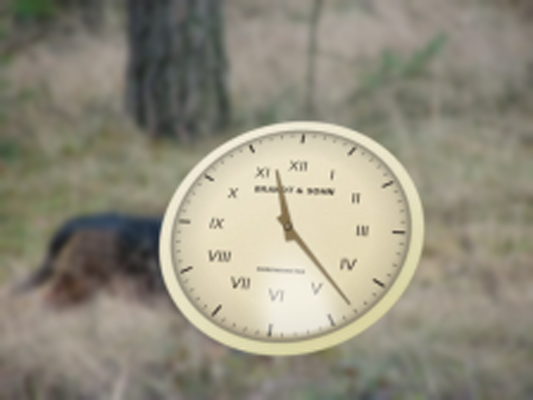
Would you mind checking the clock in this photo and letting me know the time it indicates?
11:23
